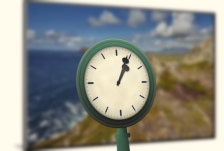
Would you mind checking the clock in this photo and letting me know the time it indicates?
1:04
